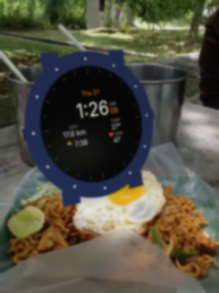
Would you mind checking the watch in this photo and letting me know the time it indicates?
1:26
